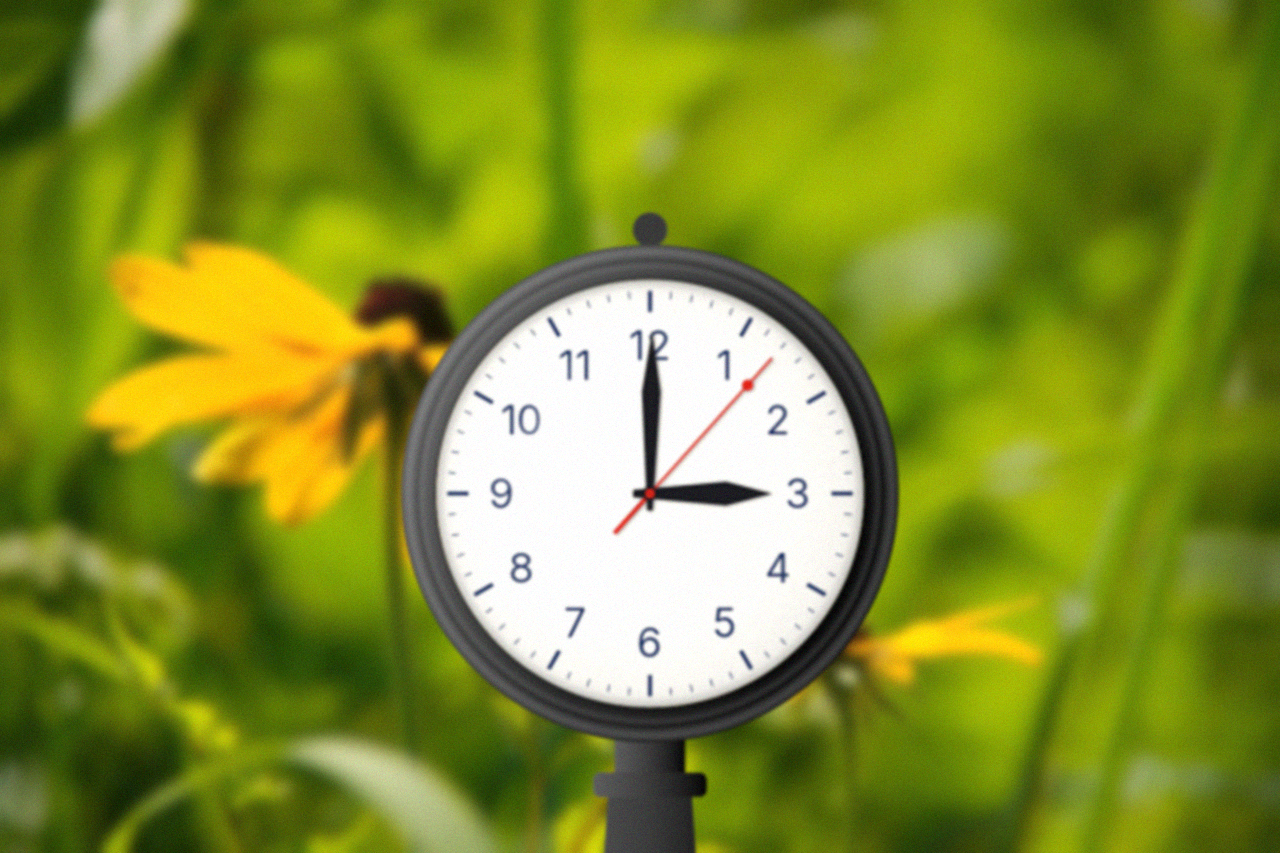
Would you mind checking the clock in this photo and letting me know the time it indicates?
3:00:07
